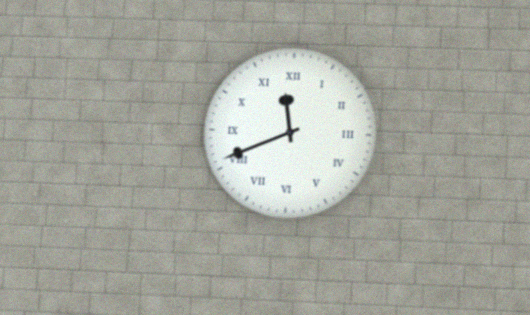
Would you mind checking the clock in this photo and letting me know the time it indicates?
11:41
